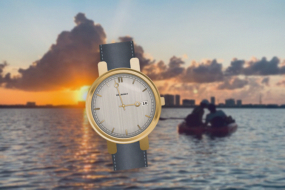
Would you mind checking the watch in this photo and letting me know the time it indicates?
2:58
